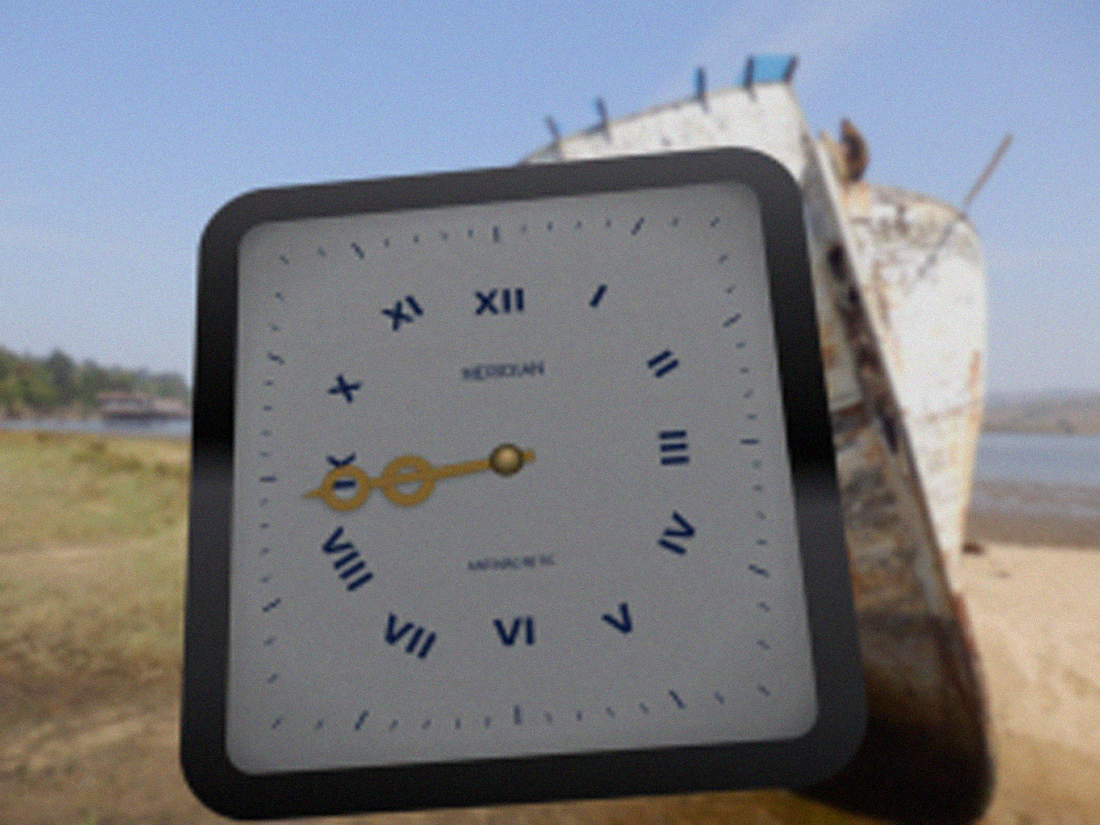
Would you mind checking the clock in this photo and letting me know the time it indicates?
8:44
